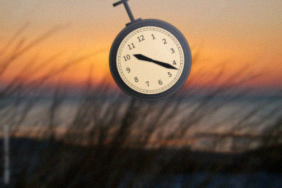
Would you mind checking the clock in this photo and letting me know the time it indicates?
10:22
